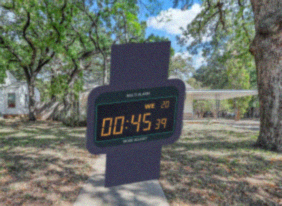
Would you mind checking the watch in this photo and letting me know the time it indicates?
0:45:39
